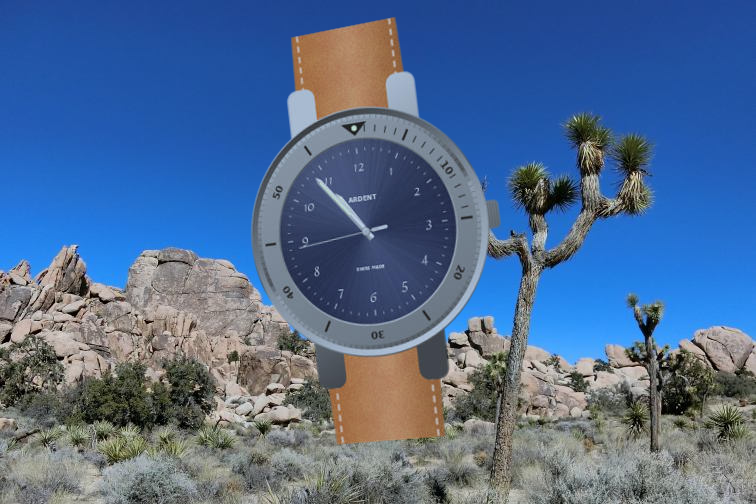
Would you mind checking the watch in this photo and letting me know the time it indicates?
10:53:44
